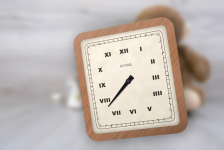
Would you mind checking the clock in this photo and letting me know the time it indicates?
7:38
